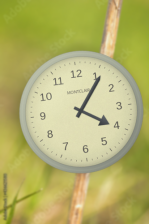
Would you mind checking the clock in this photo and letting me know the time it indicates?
4:06
